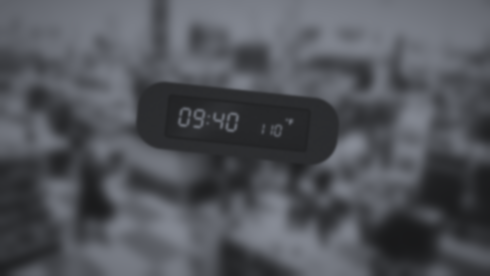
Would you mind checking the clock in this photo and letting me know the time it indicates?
9:40
